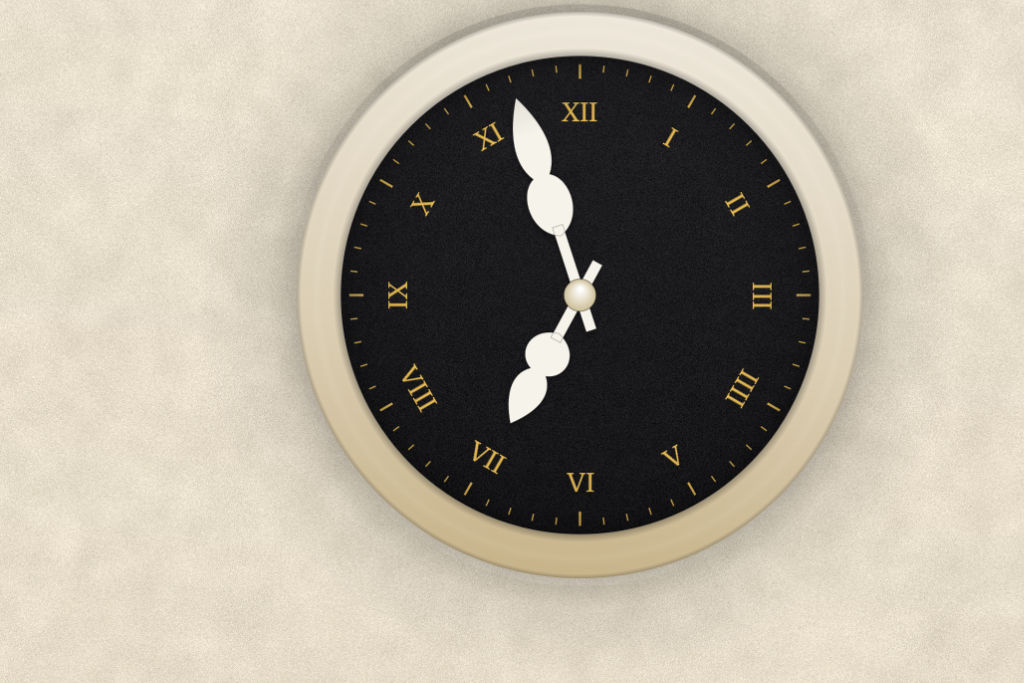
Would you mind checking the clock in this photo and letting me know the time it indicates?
6:57
